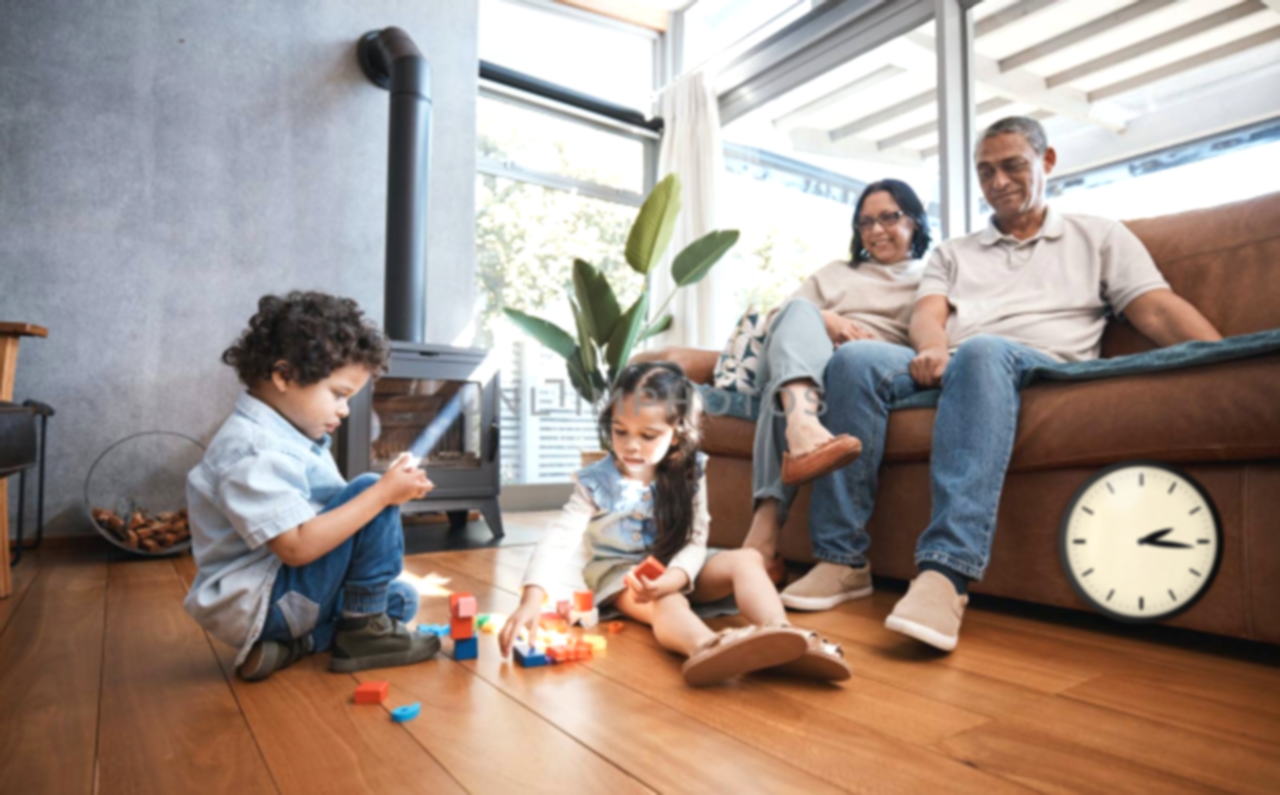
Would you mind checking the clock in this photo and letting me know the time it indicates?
2:16
